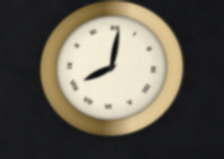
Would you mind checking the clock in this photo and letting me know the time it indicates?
8:01
